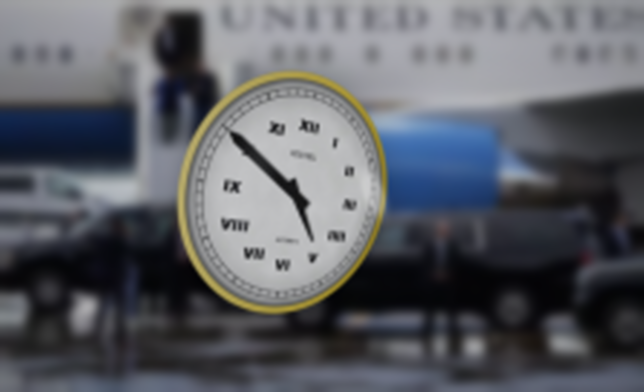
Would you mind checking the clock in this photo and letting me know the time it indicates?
4:50
